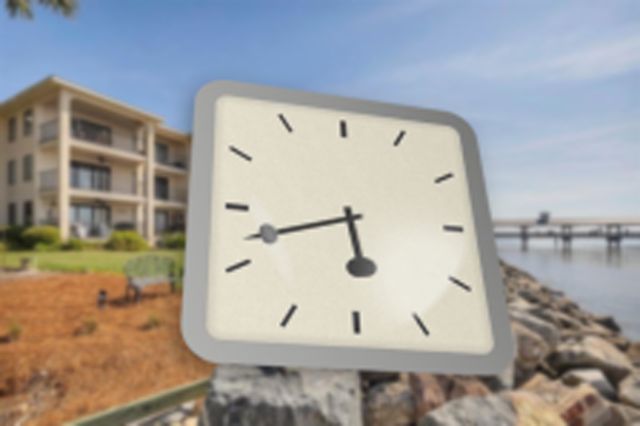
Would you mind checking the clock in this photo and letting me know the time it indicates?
5:42
